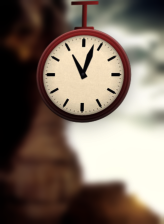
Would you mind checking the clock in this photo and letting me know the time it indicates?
11:03
